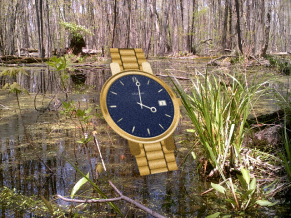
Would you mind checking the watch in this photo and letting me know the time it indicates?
4:01
